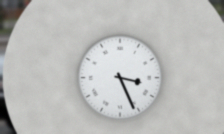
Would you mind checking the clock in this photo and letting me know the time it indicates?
3:26
